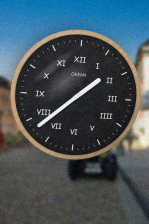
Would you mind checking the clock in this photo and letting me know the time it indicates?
1:38
